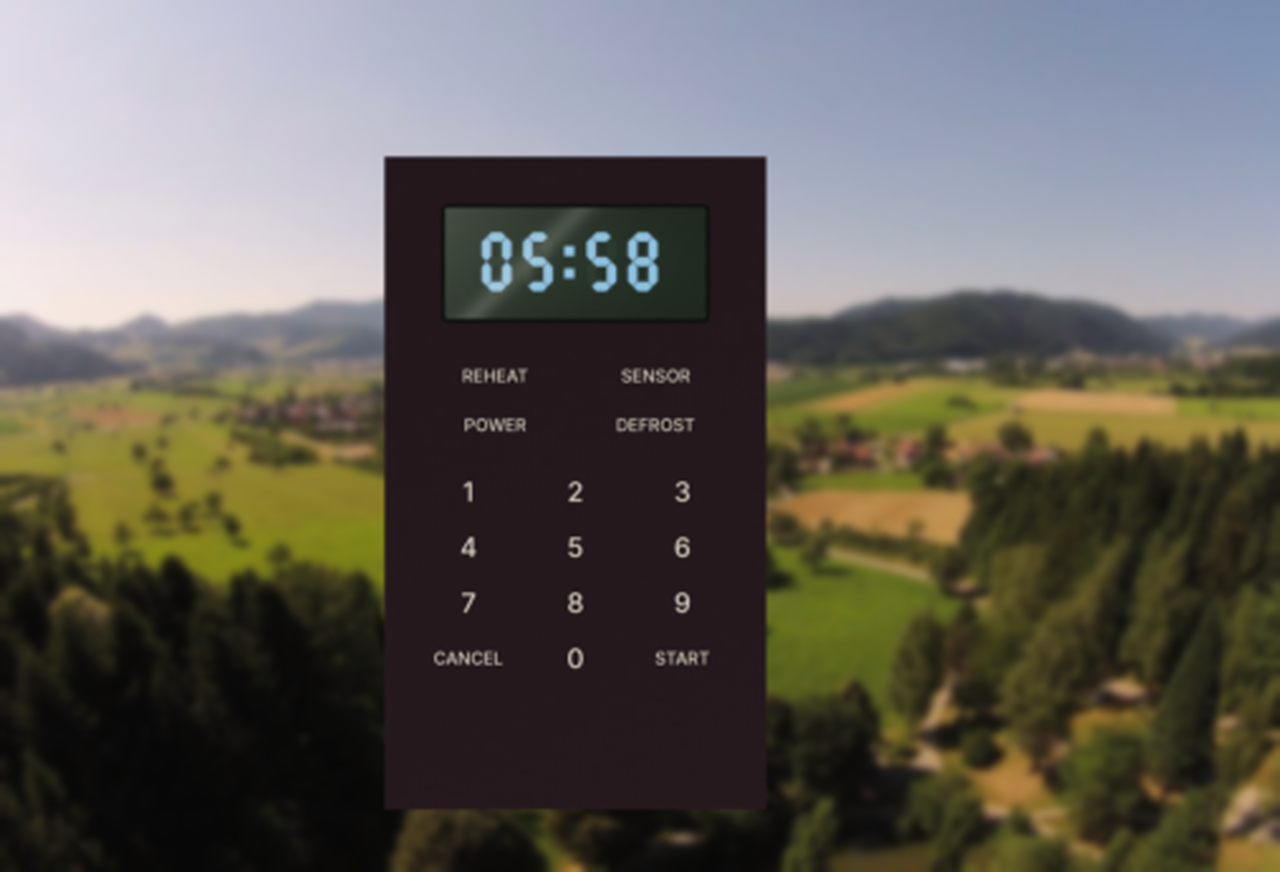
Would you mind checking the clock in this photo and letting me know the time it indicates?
5:58
